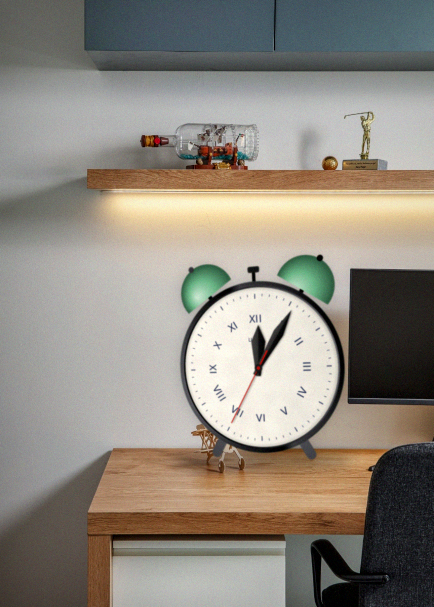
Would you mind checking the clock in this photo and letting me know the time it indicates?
12:05:35
